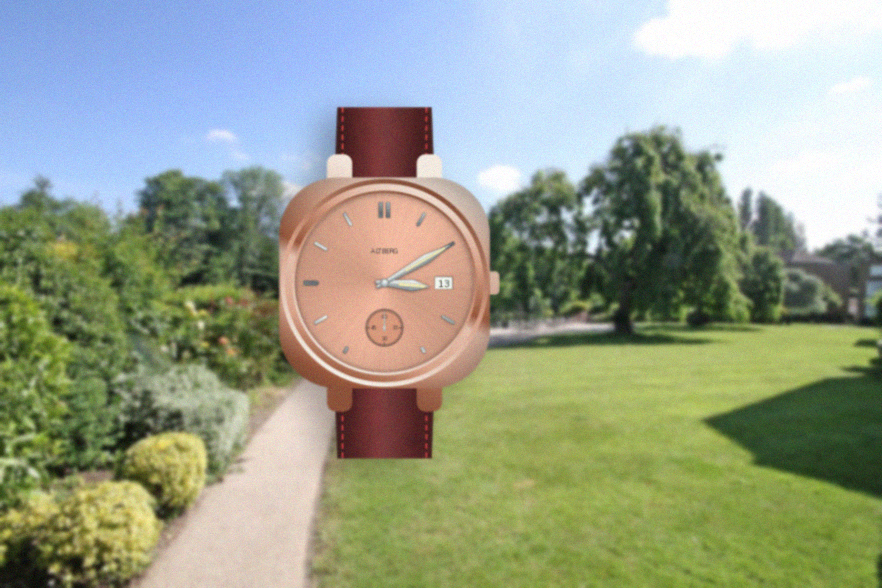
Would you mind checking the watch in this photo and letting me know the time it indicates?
3:10
